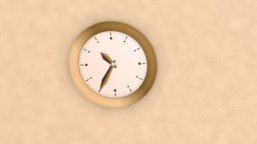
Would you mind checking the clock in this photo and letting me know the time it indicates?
10:35
